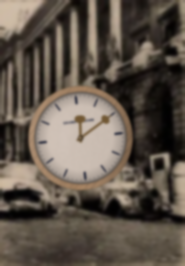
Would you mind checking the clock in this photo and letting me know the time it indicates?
12:10
